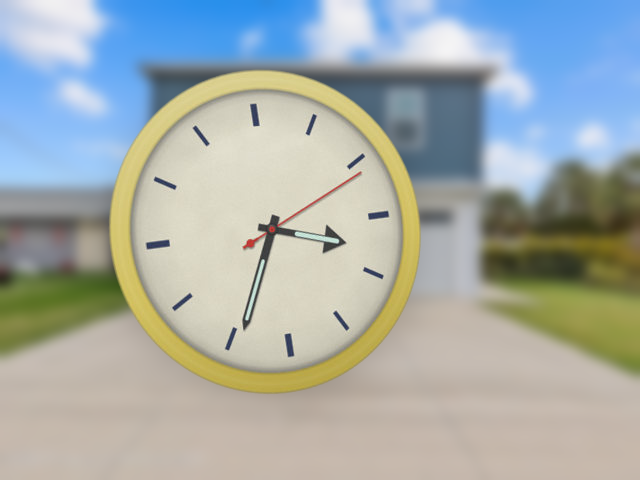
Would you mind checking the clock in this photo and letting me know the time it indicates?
3:34:11
